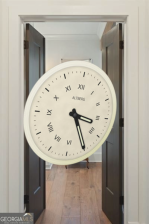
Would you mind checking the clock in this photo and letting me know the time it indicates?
3:25
